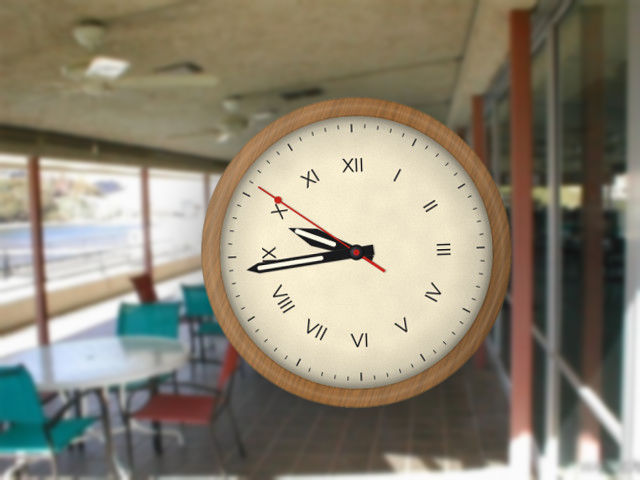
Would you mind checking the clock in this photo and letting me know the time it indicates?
9:43:51
